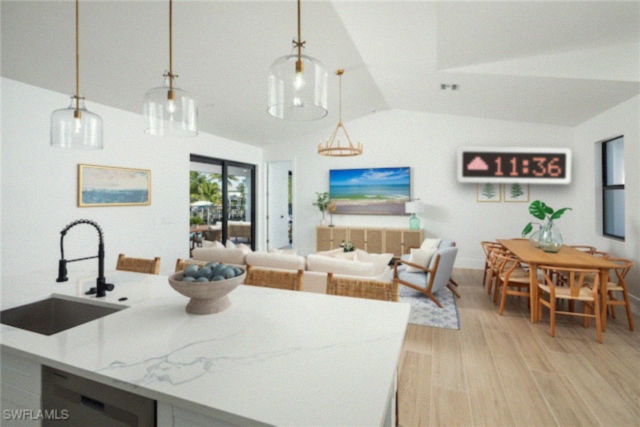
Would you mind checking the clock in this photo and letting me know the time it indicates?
11:36
